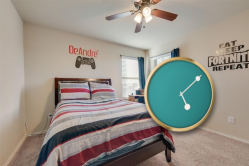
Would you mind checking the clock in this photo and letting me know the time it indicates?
5:08
